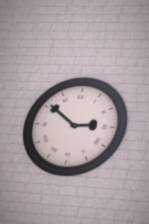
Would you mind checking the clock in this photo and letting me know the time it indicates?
2:51
